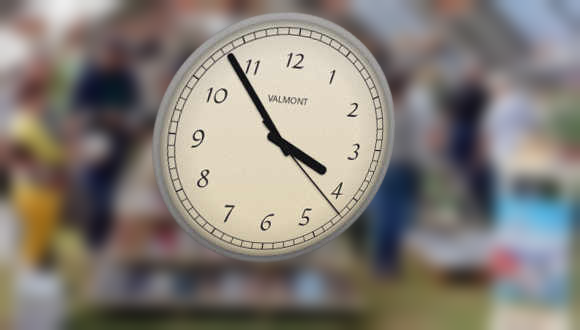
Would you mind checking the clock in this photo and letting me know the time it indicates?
3:53:22
